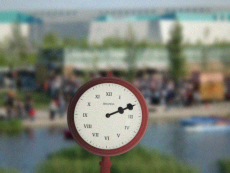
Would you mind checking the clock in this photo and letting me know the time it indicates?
2:11
